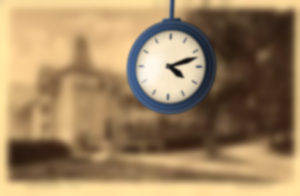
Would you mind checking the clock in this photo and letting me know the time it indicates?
4:12
